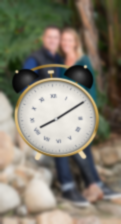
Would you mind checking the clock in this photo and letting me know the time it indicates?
8:10
